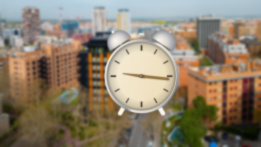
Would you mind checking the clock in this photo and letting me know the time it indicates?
9:16
